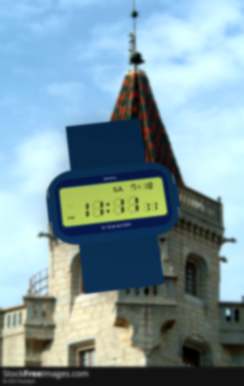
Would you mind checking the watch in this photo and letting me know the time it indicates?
11:11
